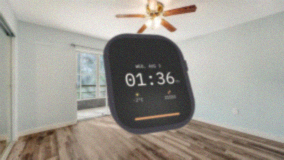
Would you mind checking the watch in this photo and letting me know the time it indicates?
1:36
